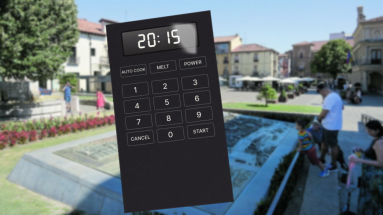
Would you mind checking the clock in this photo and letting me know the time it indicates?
20:15
